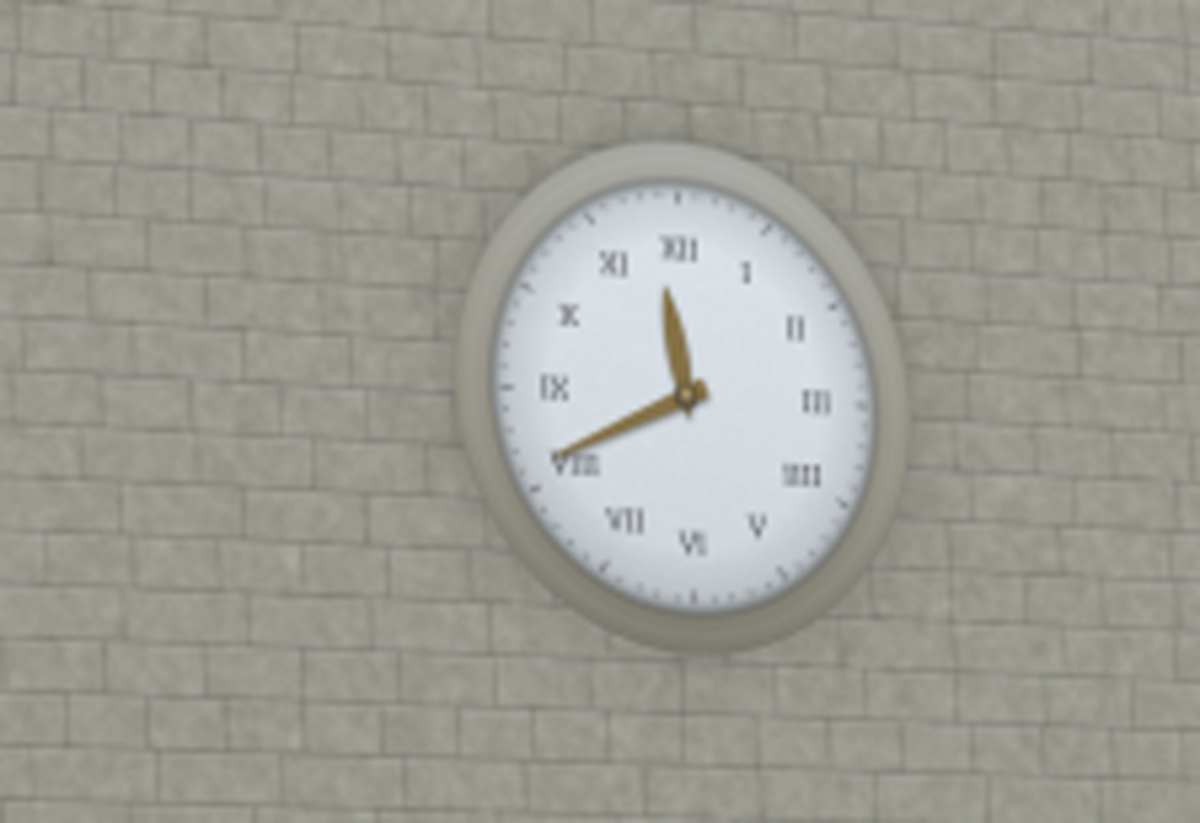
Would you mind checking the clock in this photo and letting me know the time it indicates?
11:41
